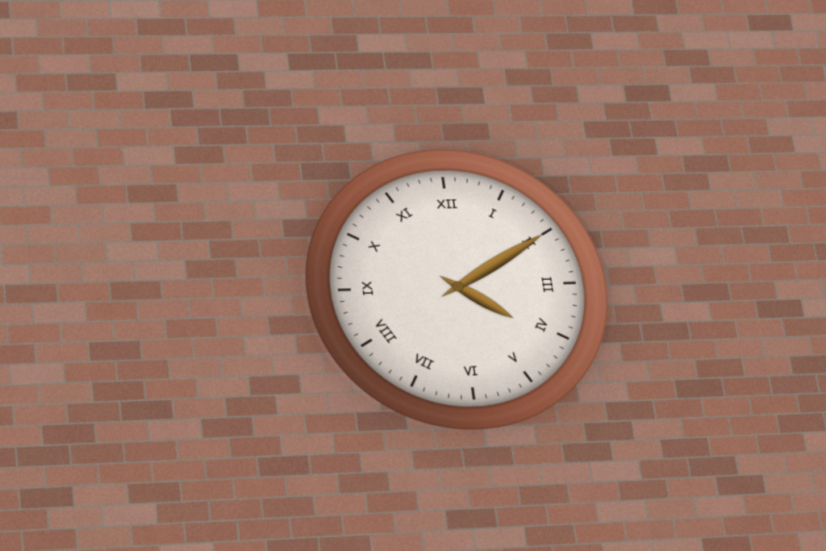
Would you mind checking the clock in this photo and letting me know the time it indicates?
4:10
